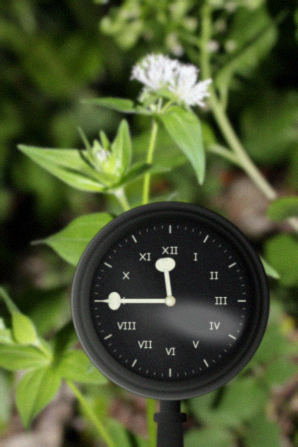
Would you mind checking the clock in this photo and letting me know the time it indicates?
11:45
